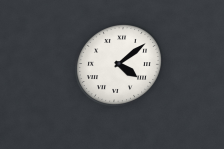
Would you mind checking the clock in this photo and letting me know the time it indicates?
4:08
